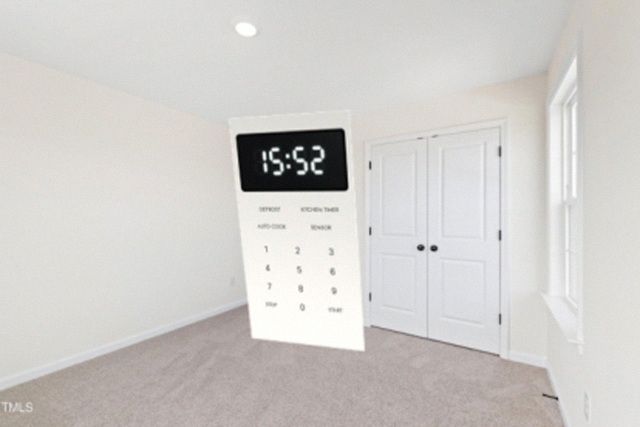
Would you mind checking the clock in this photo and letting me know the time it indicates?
15:52
